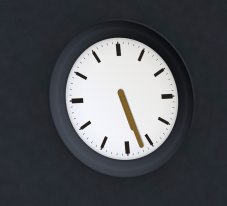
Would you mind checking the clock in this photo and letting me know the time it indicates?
5:27
